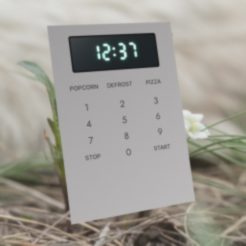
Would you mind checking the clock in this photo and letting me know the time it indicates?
12:37
